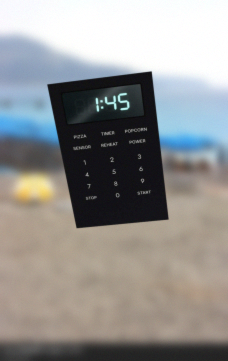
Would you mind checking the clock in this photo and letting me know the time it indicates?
1:45
